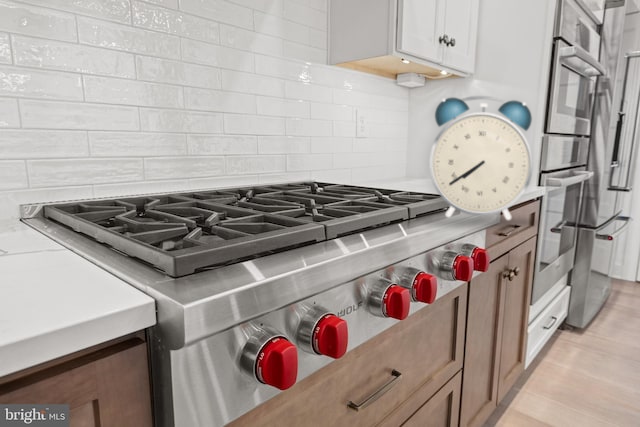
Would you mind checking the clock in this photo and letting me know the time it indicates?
7:39
